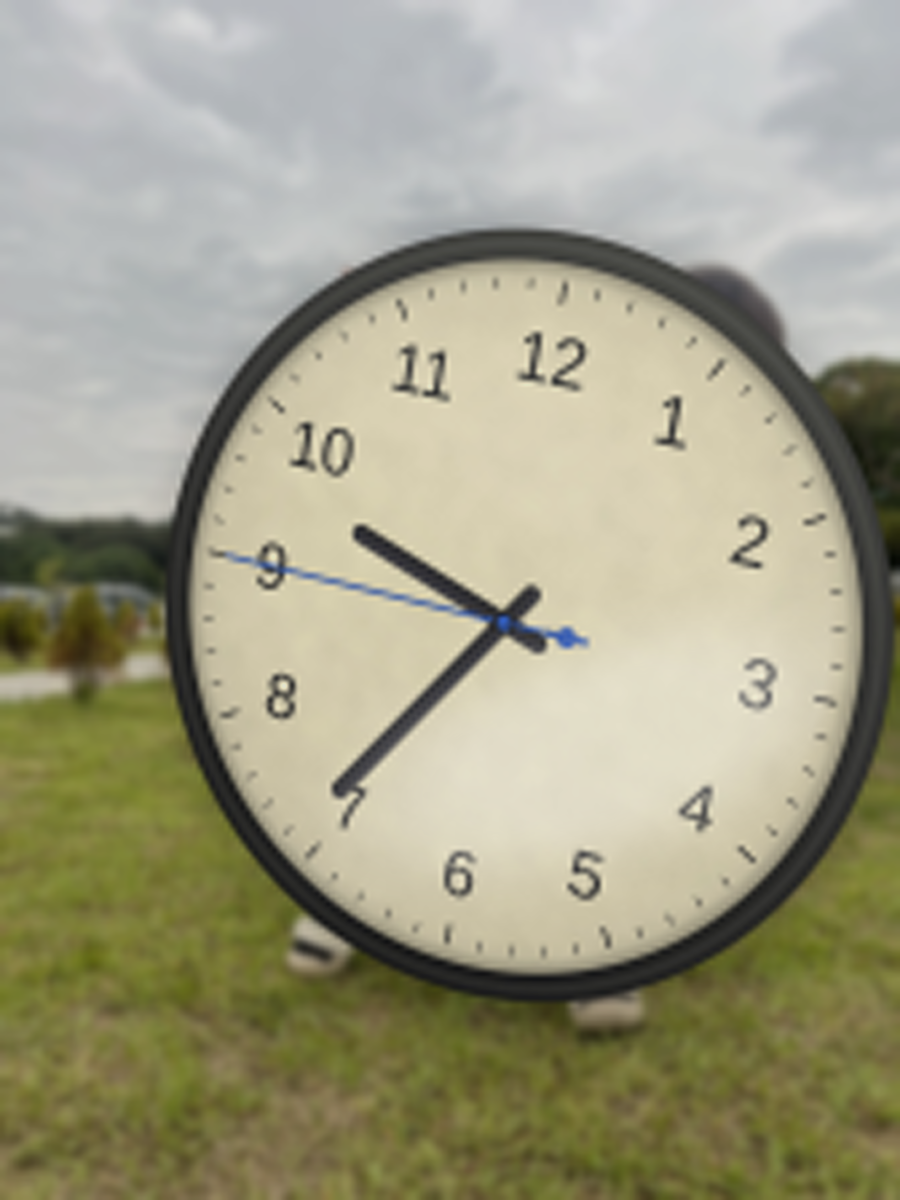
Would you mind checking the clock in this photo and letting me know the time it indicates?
9:35:45
